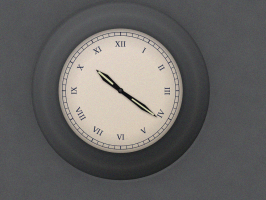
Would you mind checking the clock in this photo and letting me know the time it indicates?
10:21
